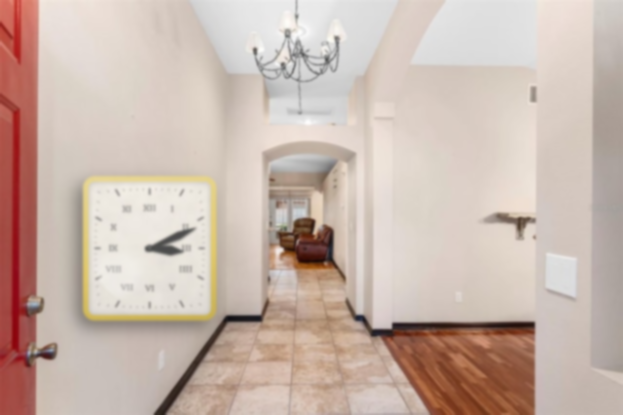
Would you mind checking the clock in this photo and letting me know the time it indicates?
3:11
